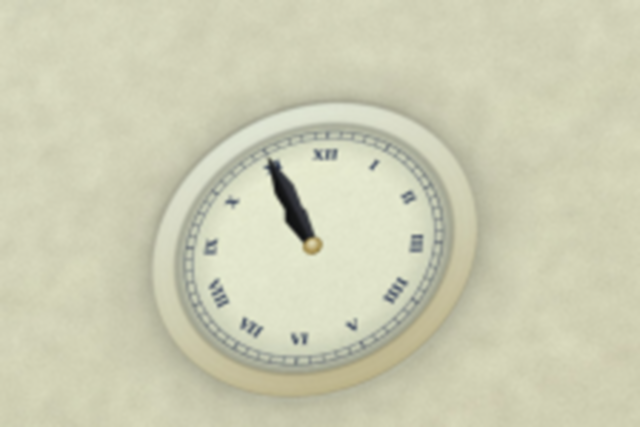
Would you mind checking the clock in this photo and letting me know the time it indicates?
10:55
